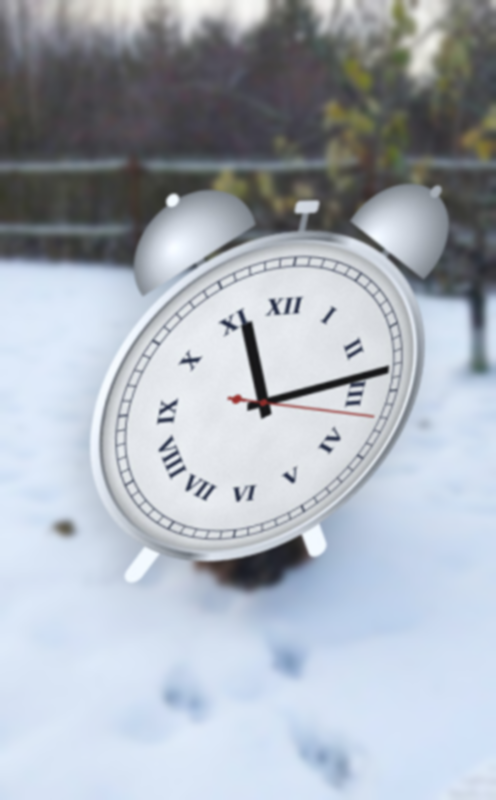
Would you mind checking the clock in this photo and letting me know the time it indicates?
11:13:17
